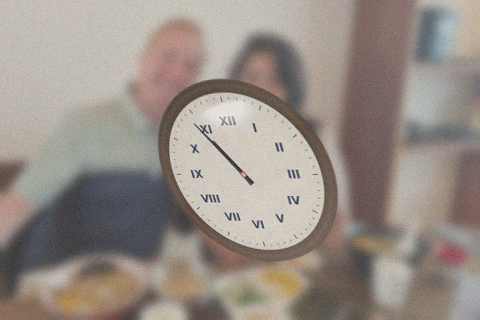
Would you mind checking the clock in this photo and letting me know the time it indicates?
10:54
